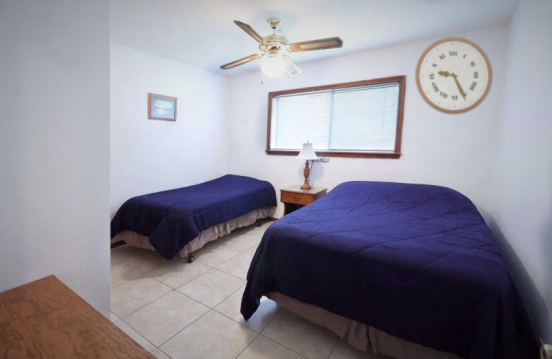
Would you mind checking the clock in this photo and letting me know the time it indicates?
9:26
